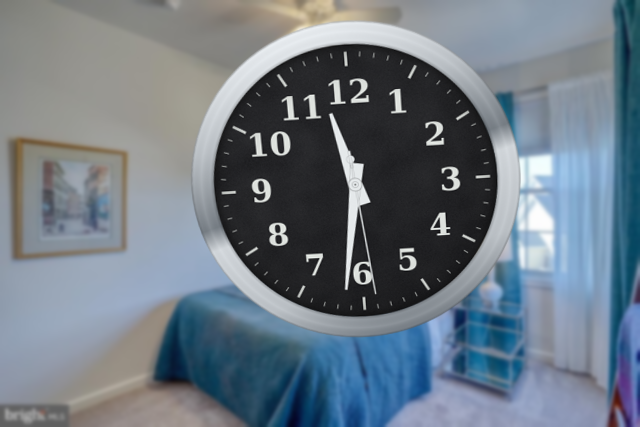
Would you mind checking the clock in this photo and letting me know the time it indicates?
11:31:29
